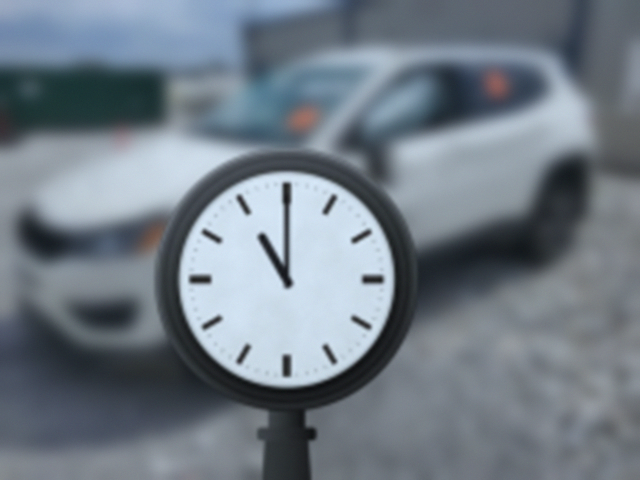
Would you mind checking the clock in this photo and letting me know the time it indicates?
11:00
